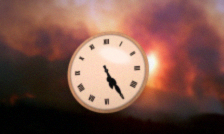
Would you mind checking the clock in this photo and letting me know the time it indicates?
5:25
